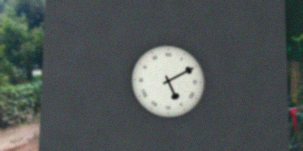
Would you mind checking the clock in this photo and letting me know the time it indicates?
5:10
